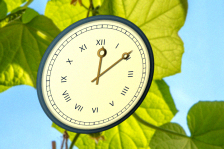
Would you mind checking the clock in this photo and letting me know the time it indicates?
12:09
